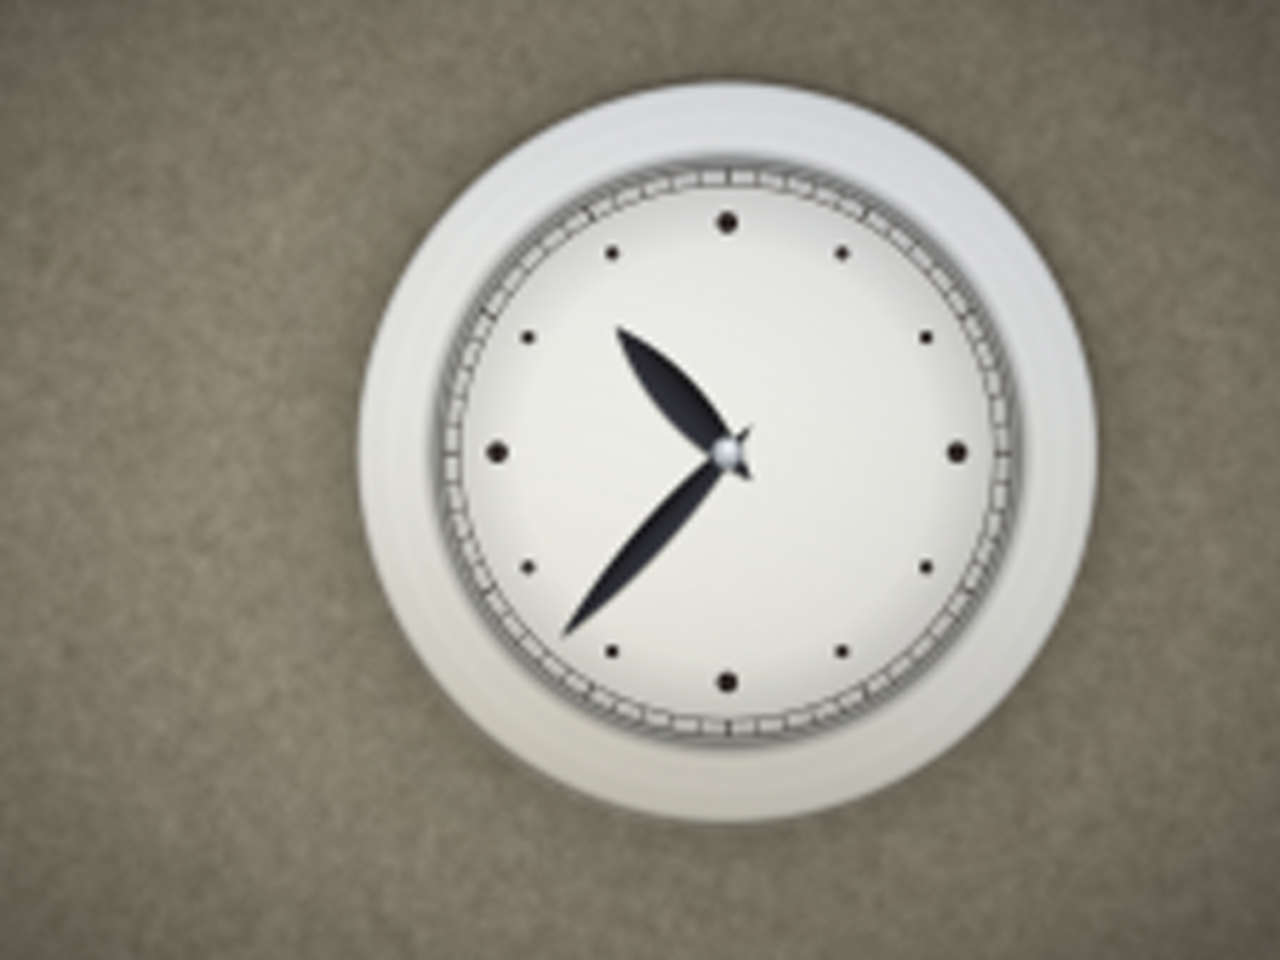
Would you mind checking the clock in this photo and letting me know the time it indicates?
10:37
